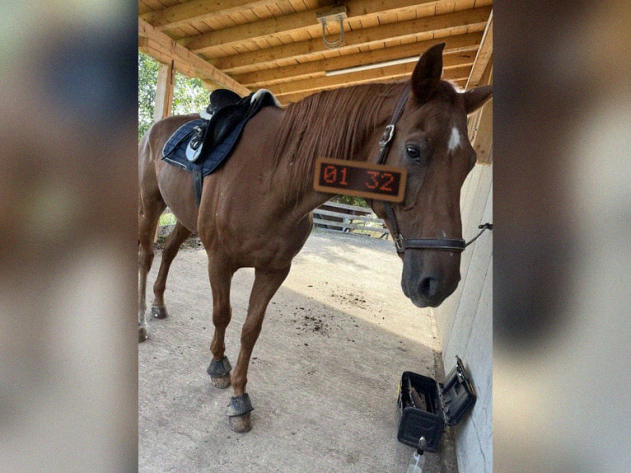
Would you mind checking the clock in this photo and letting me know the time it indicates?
1:32
